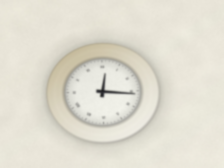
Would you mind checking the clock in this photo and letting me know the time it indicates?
12:16
